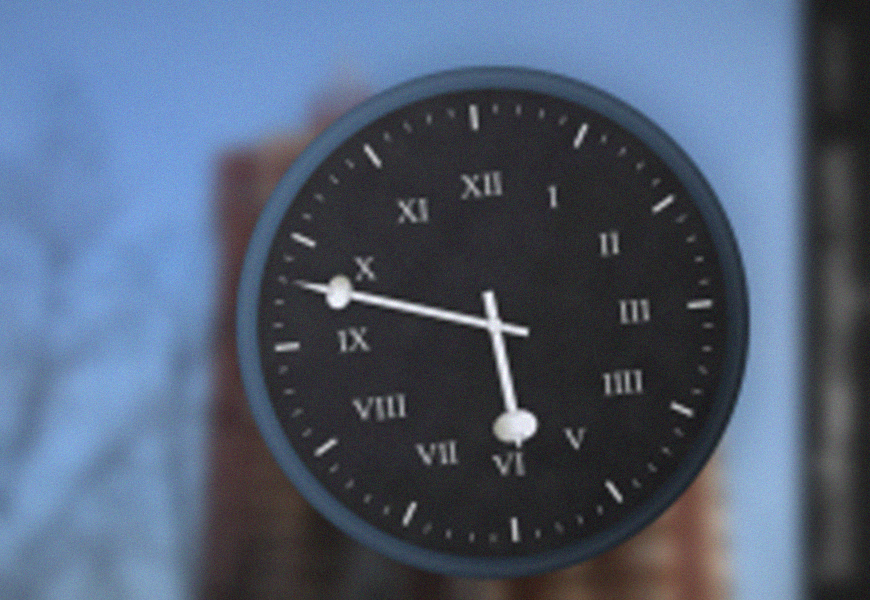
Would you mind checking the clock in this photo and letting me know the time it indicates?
5:48
